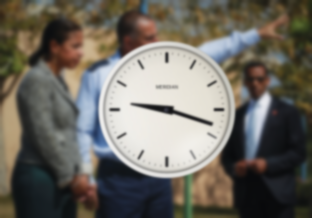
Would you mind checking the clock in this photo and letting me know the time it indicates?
9:18
